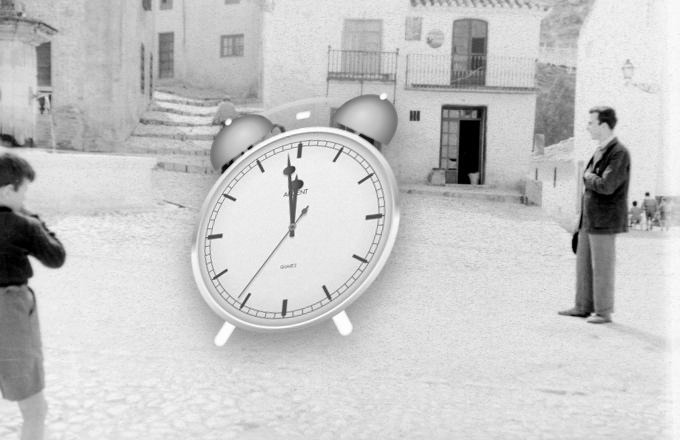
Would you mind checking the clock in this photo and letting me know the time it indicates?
11:58:36
